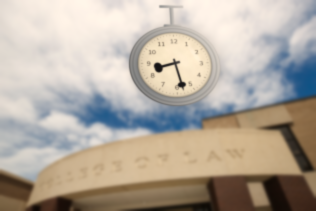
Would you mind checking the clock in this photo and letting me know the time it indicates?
8:28
